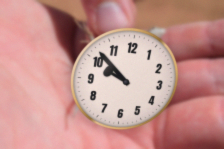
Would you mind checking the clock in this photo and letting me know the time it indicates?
9:52
